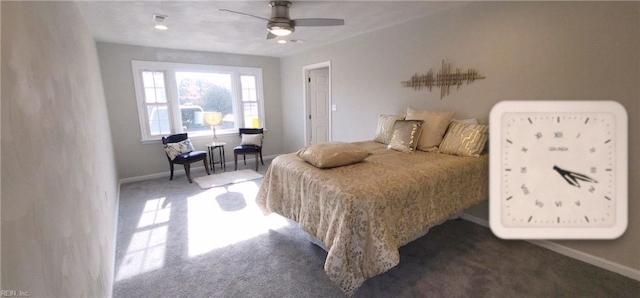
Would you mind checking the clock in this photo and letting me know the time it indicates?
4:18
